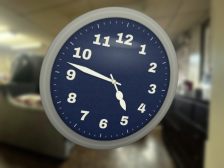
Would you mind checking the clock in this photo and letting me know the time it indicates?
4:47
